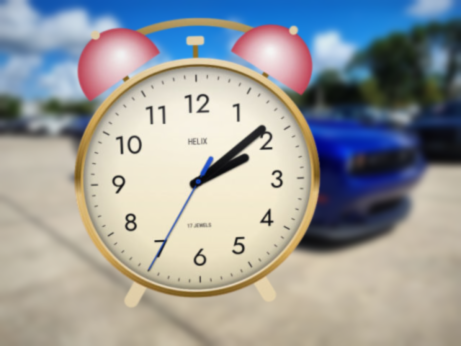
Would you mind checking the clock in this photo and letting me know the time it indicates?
2:08:35
